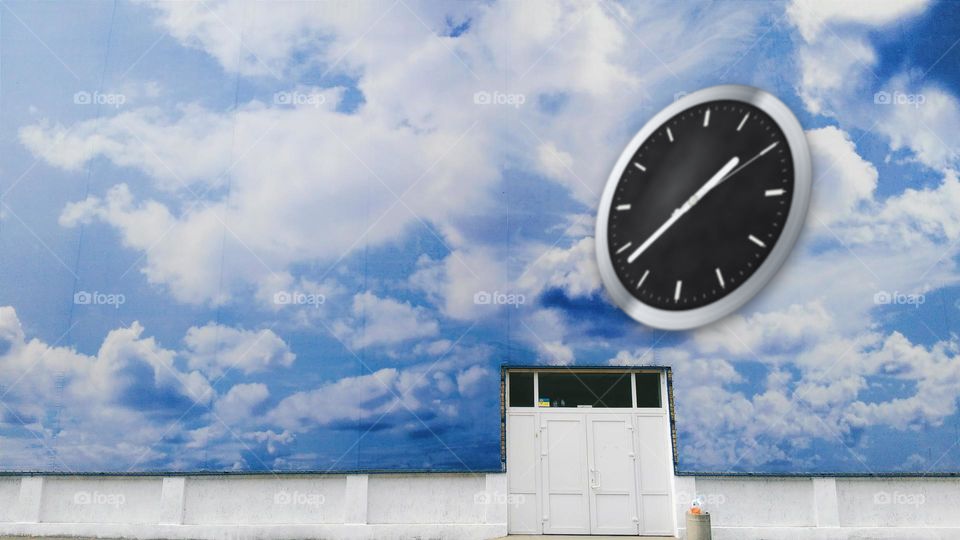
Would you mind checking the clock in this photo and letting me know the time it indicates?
1:38:10
